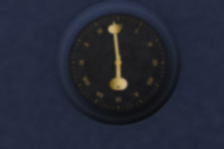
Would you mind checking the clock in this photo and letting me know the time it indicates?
5:59
